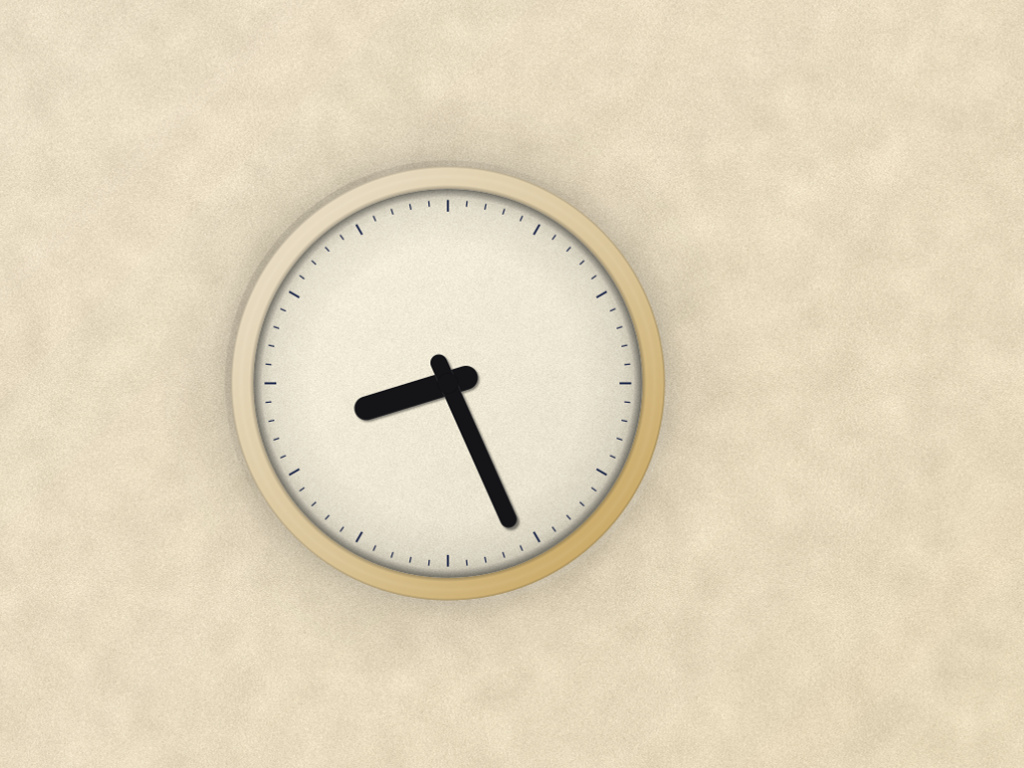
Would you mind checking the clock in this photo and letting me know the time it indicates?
8:26
